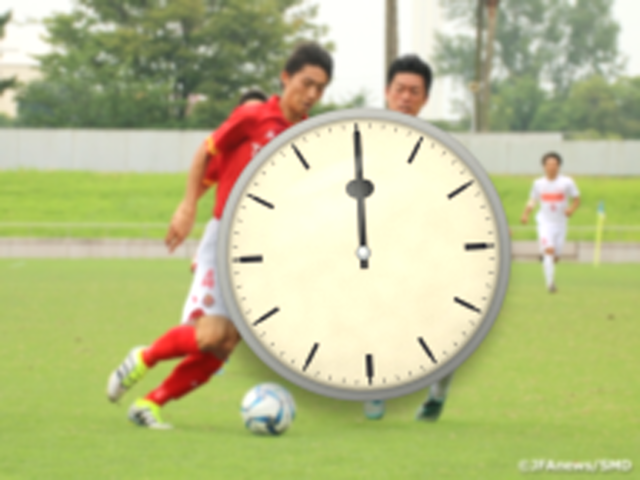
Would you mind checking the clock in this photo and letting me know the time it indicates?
12:00
